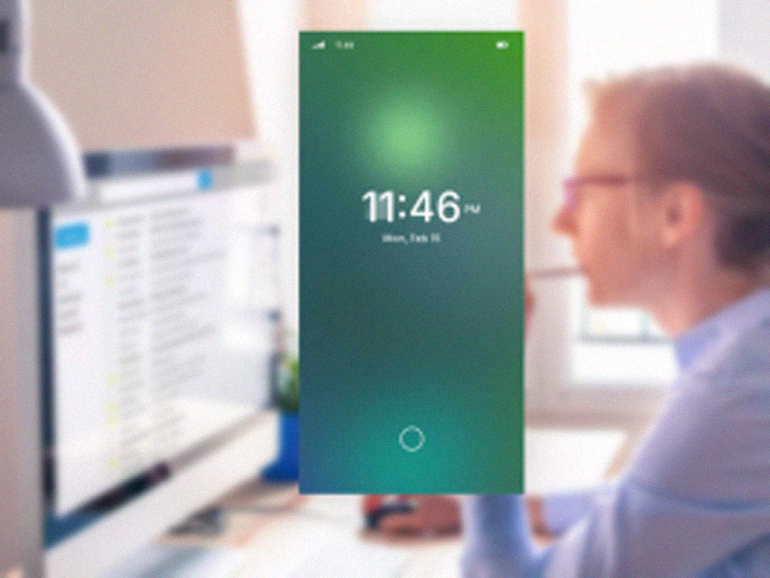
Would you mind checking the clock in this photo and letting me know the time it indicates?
11:46
